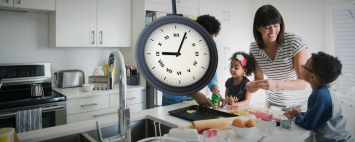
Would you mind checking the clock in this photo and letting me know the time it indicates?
9:04
